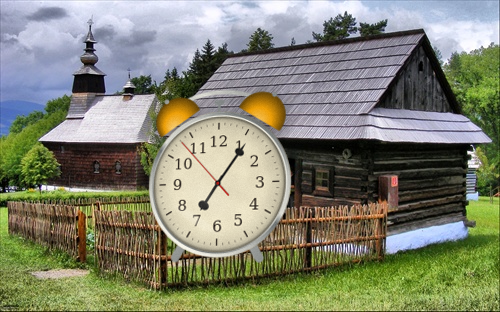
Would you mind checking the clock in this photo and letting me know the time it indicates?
7:05:53
